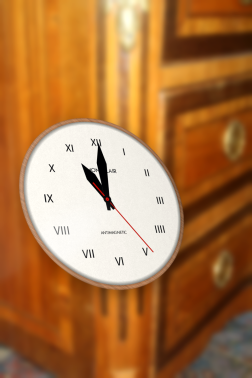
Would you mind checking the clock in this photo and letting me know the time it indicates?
11:00:24
